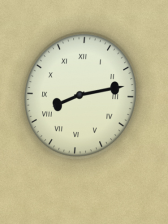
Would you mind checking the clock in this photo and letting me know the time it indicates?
8:13
